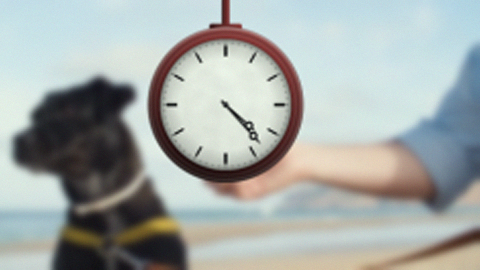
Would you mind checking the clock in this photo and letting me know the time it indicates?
4:23
